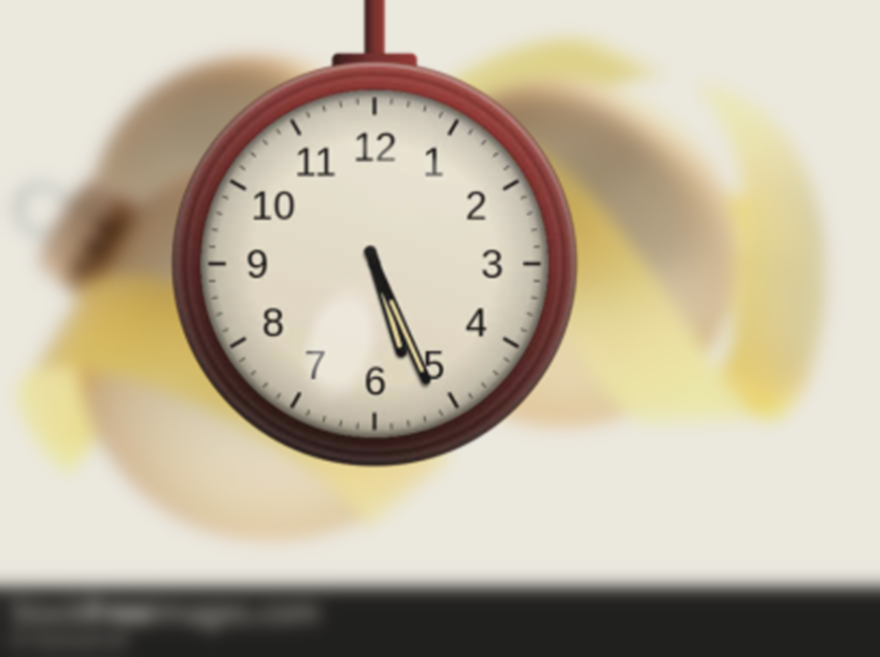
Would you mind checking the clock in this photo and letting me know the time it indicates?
5:26
